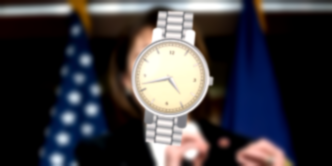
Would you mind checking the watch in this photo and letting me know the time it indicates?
4:42
